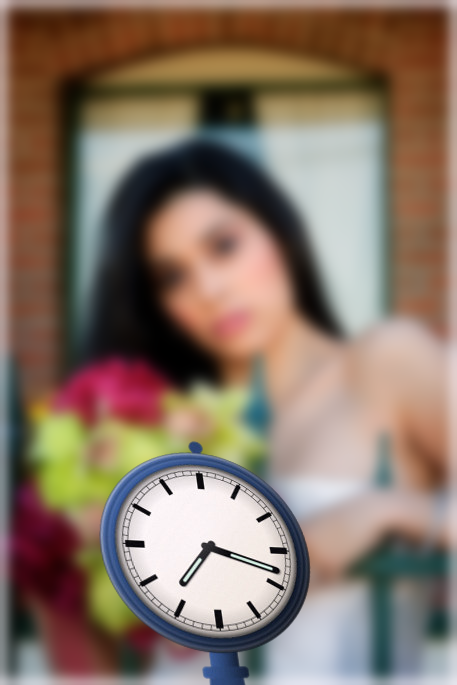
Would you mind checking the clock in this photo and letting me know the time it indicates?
7:18
